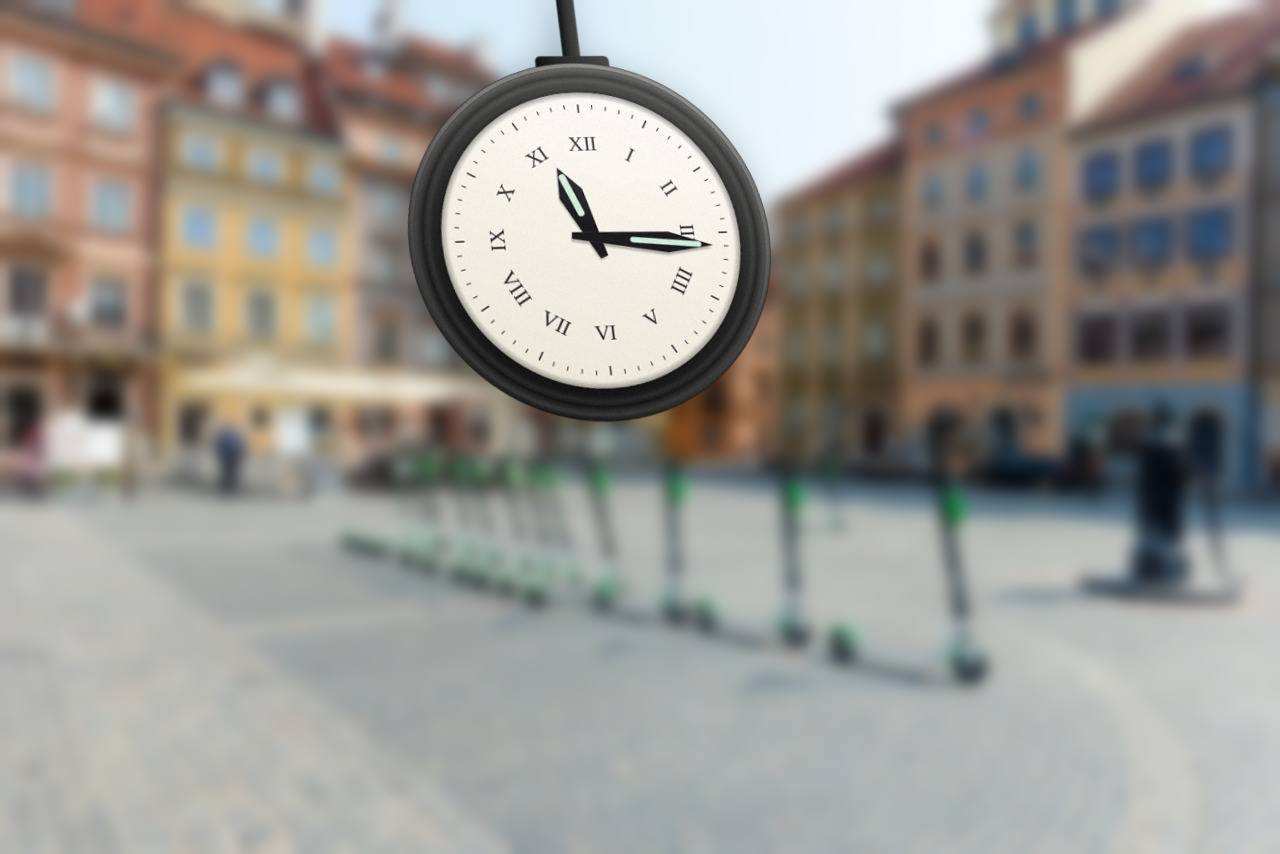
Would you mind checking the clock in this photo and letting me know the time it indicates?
11:16
